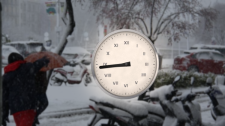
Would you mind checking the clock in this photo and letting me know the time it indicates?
8:44
